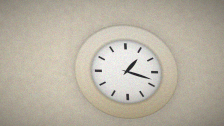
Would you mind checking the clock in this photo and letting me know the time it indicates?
1:18
